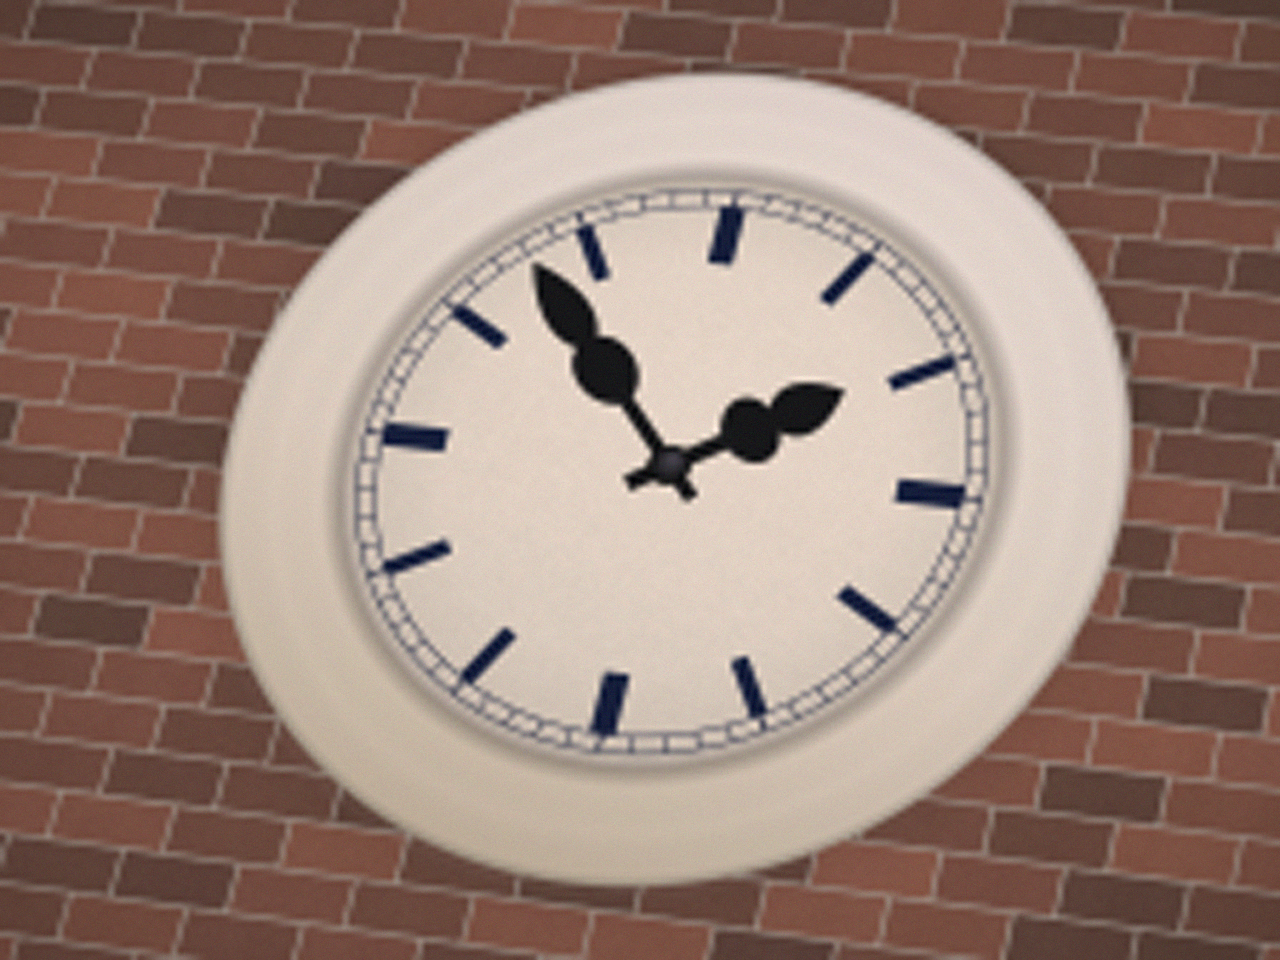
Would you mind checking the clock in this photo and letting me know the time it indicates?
1:53
